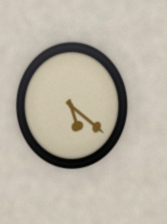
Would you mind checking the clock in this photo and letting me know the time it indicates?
5:21
